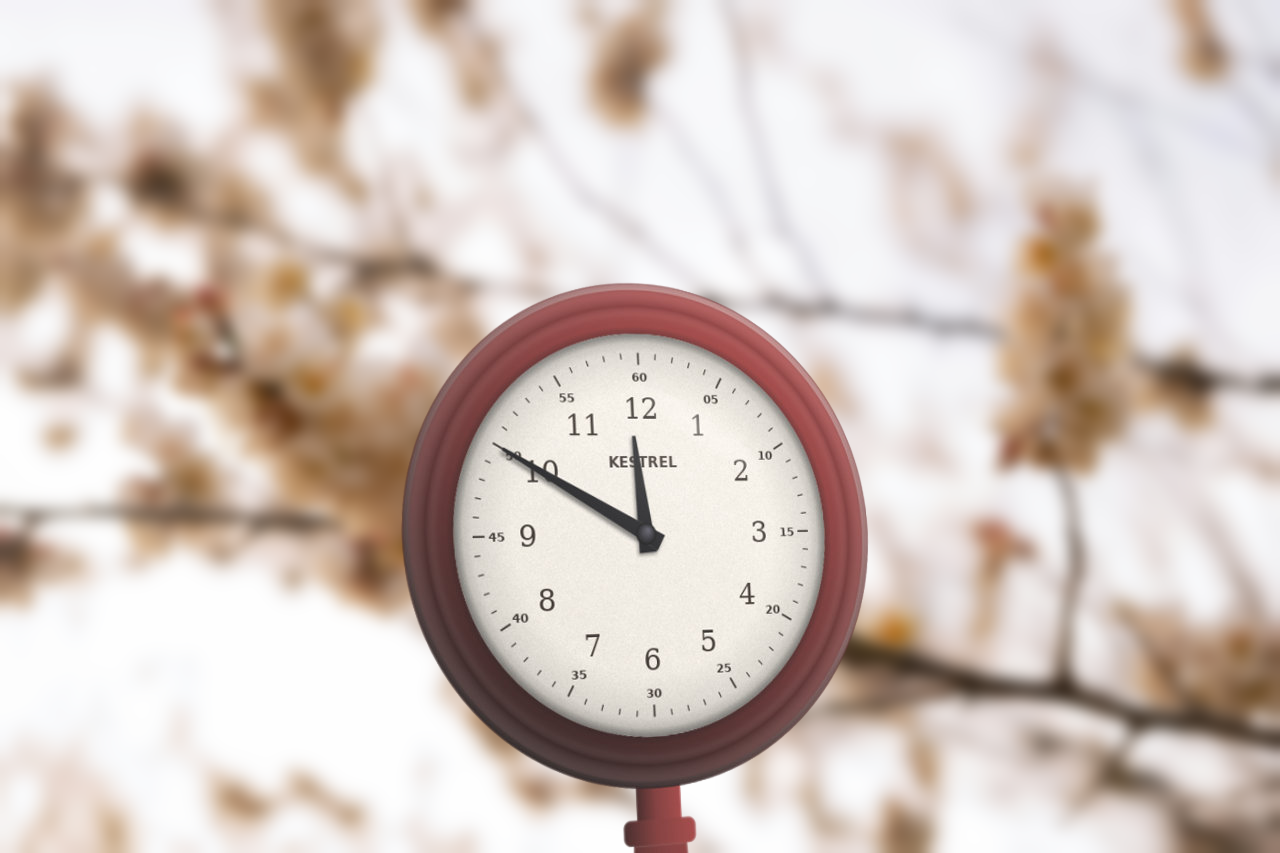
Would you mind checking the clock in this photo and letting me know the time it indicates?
11:50
